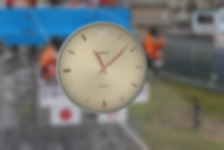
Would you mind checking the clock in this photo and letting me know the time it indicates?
11:08
